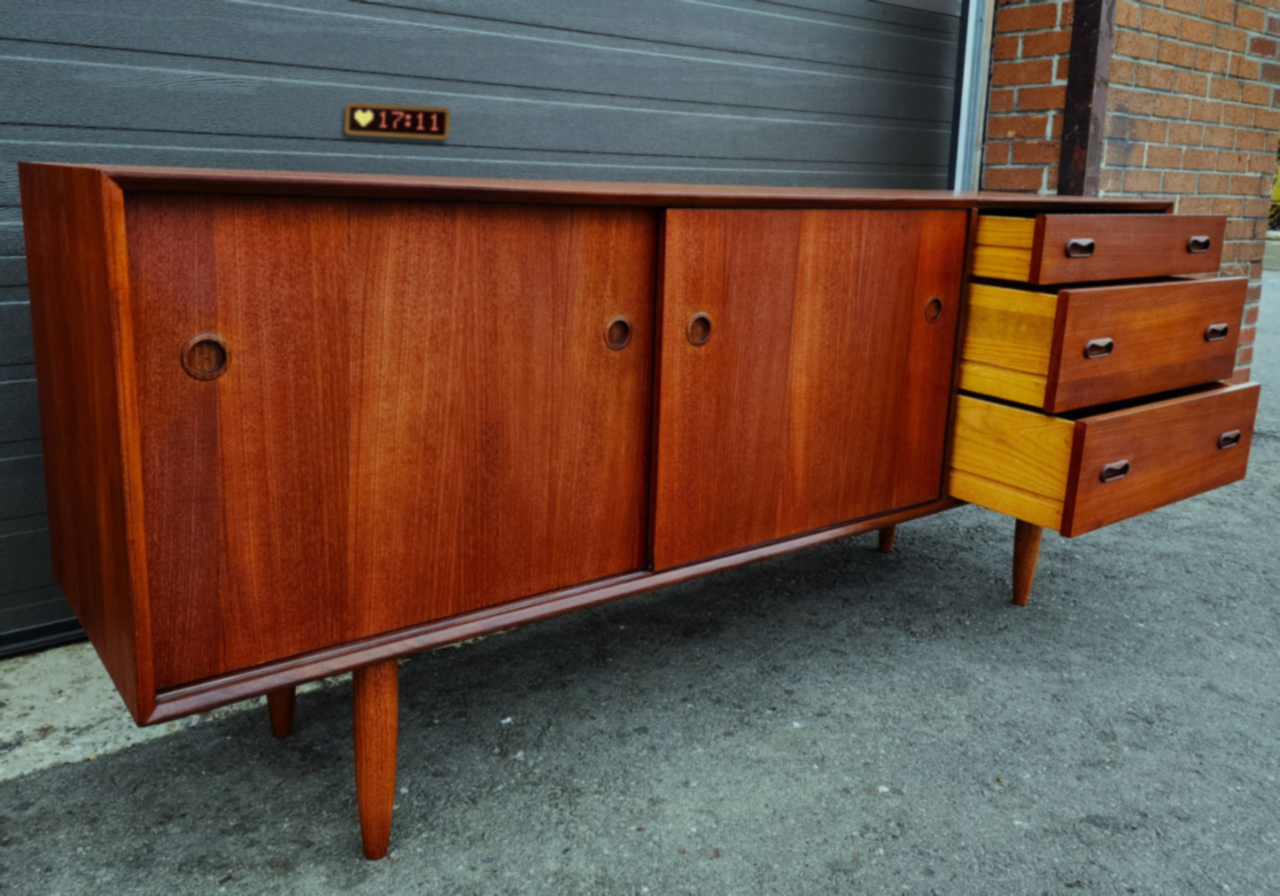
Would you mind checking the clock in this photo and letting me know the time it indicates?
17:11
